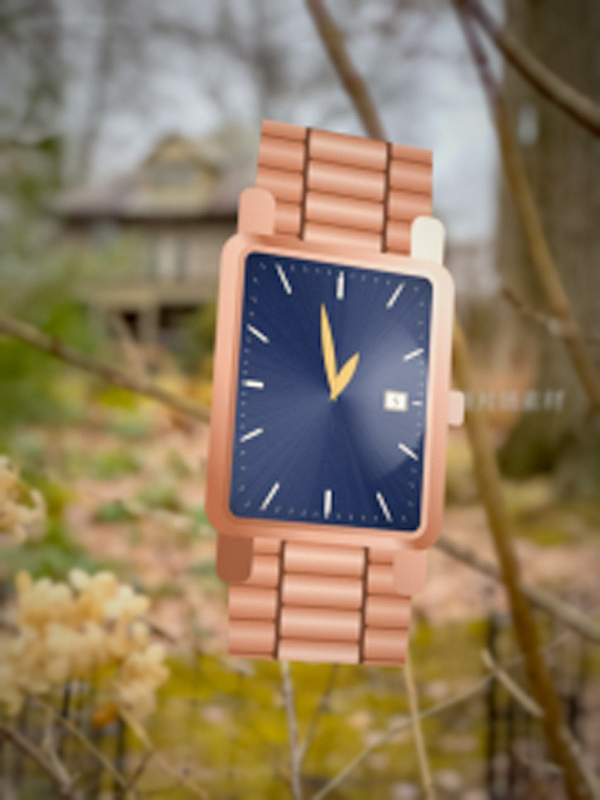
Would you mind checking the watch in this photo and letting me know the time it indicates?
12:58
